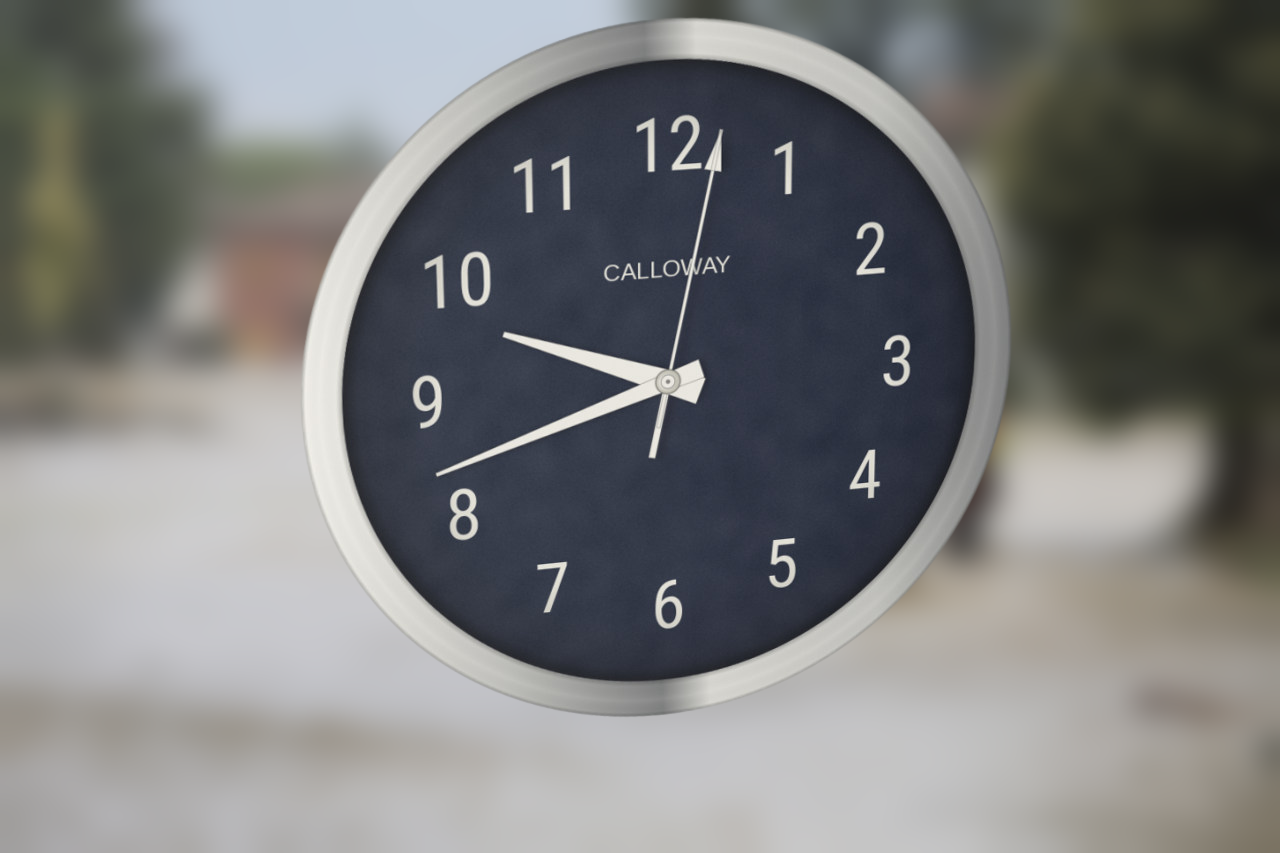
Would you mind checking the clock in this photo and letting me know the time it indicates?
9:42:02
